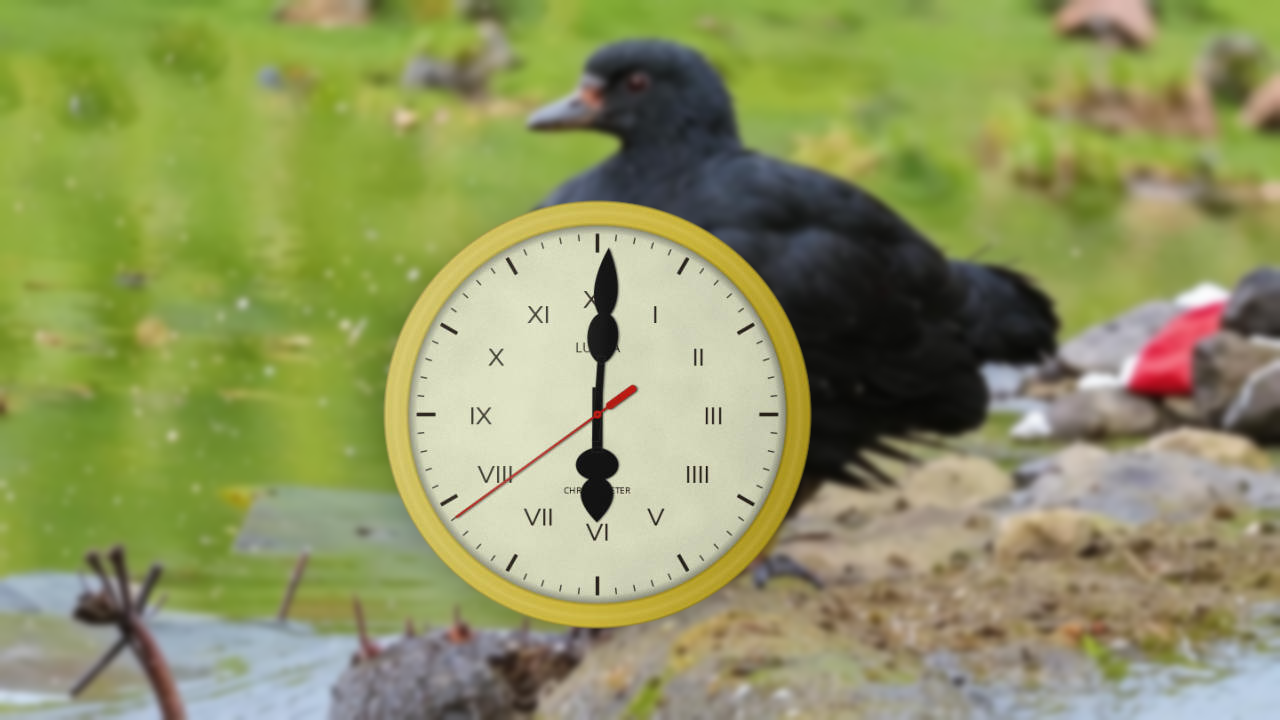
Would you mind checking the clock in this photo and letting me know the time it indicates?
6:00:39
